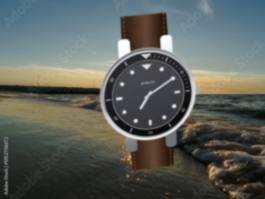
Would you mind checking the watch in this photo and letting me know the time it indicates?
7:10
